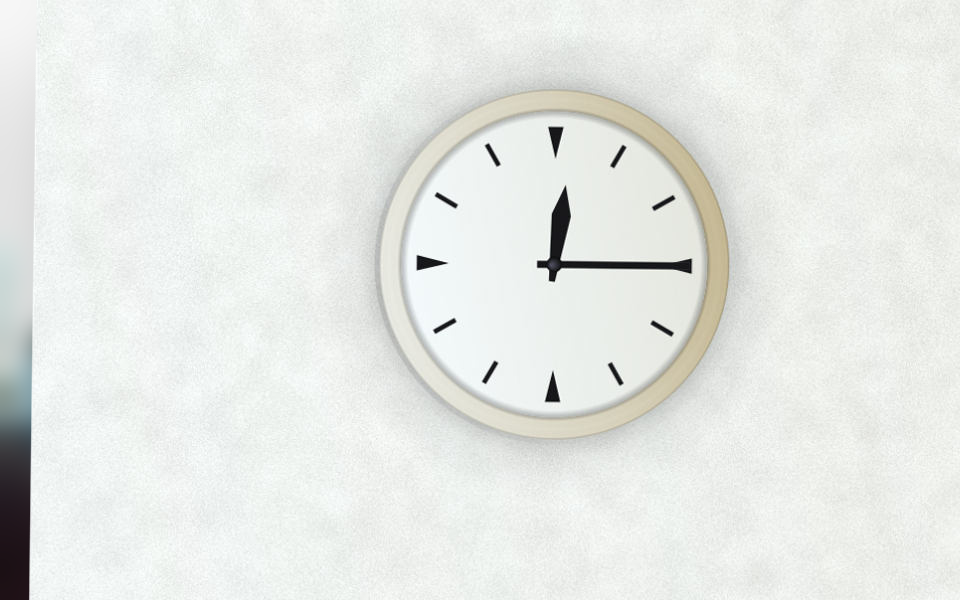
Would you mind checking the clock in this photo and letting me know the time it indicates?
12:15
